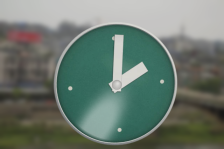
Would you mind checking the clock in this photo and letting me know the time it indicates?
2:01
